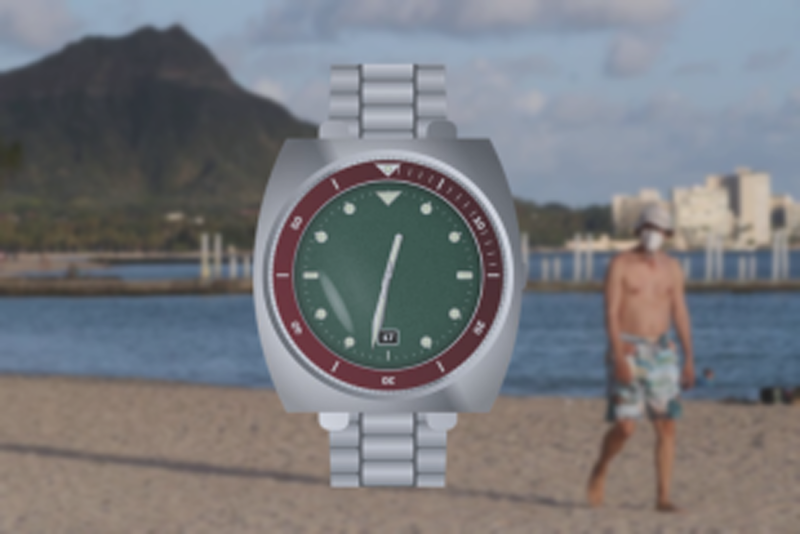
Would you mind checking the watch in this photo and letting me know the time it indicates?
12:32
